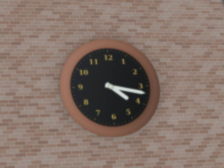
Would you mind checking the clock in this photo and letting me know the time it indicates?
4:17
